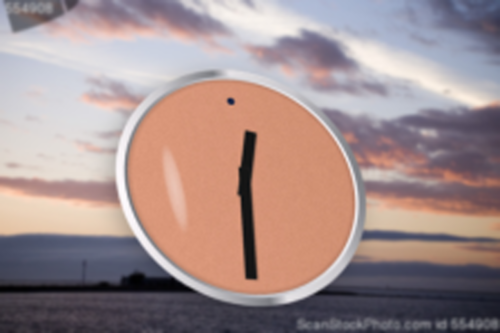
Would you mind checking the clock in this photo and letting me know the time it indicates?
12:31
